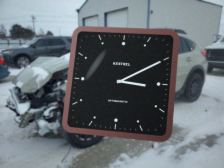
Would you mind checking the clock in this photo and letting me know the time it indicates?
3:10
